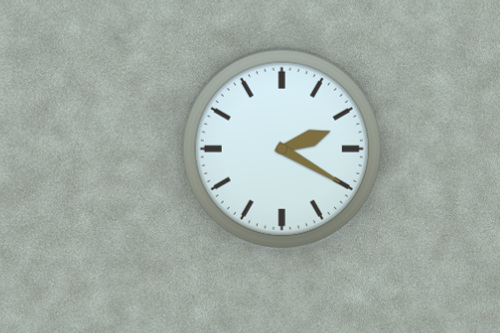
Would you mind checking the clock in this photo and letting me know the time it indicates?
2:20
